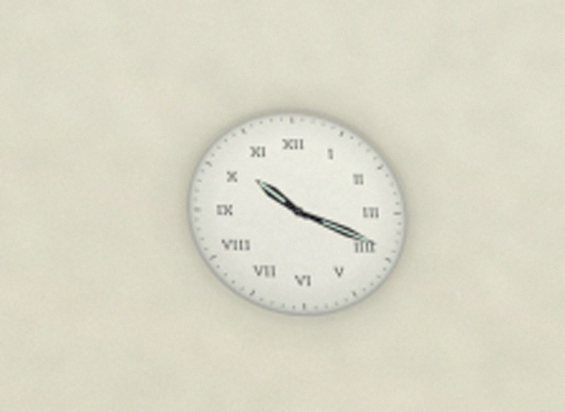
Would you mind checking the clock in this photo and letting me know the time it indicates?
10:19
